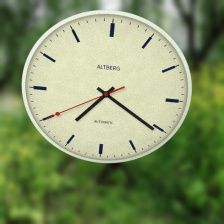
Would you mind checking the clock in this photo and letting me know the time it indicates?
7:20:40
